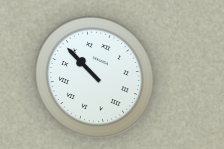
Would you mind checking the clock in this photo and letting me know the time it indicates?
9:49
